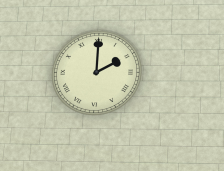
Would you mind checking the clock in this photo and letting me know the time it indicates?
2:00
